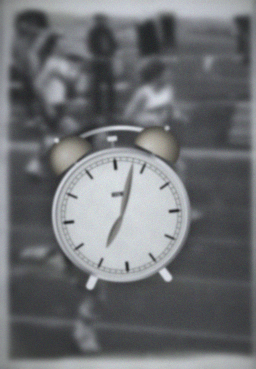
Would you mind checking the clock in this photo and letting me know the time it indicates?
7:03
